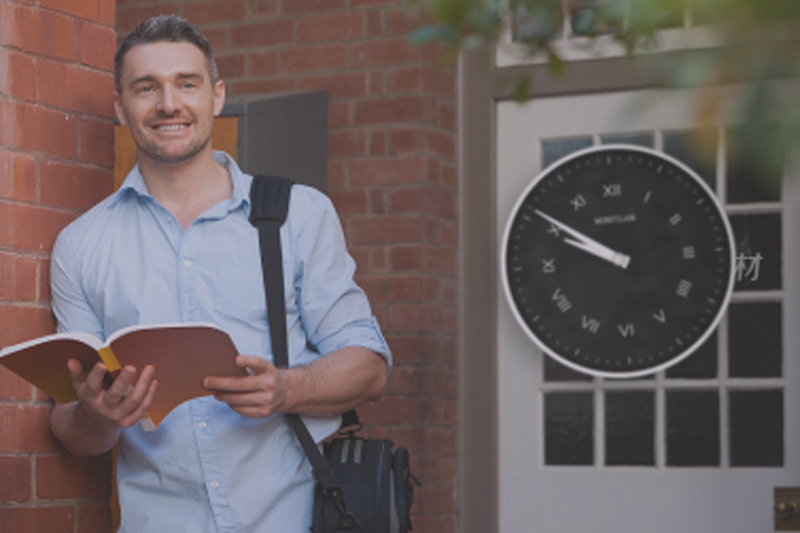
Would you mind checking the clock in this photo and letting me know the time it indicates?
9:51
